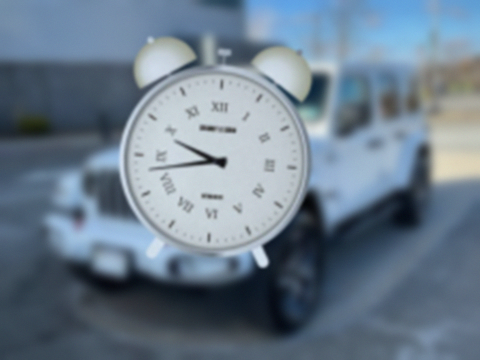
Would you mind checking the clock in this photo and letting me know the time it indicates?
9:43
